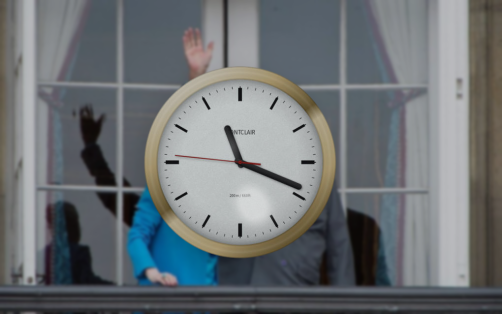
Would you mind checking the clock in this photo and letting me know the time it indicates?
11:18:46
